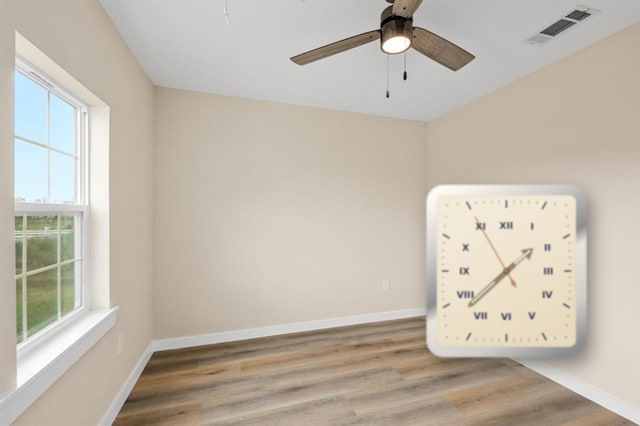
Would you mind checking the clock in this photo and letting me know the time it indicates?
1:37:55
